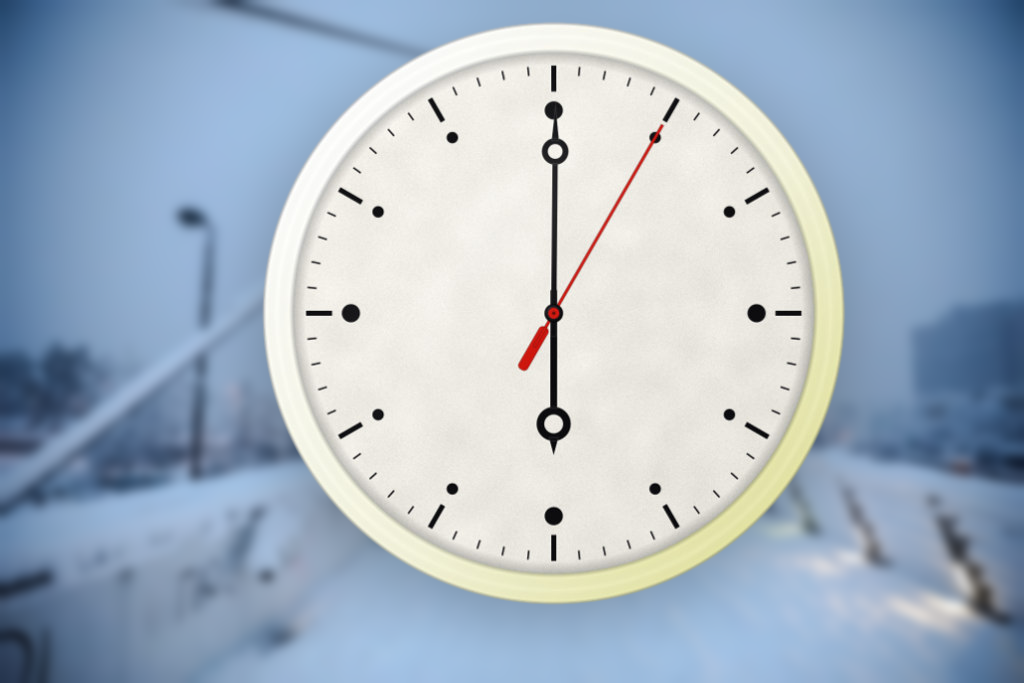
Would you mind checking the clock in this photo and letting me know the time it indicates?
6:00:05
